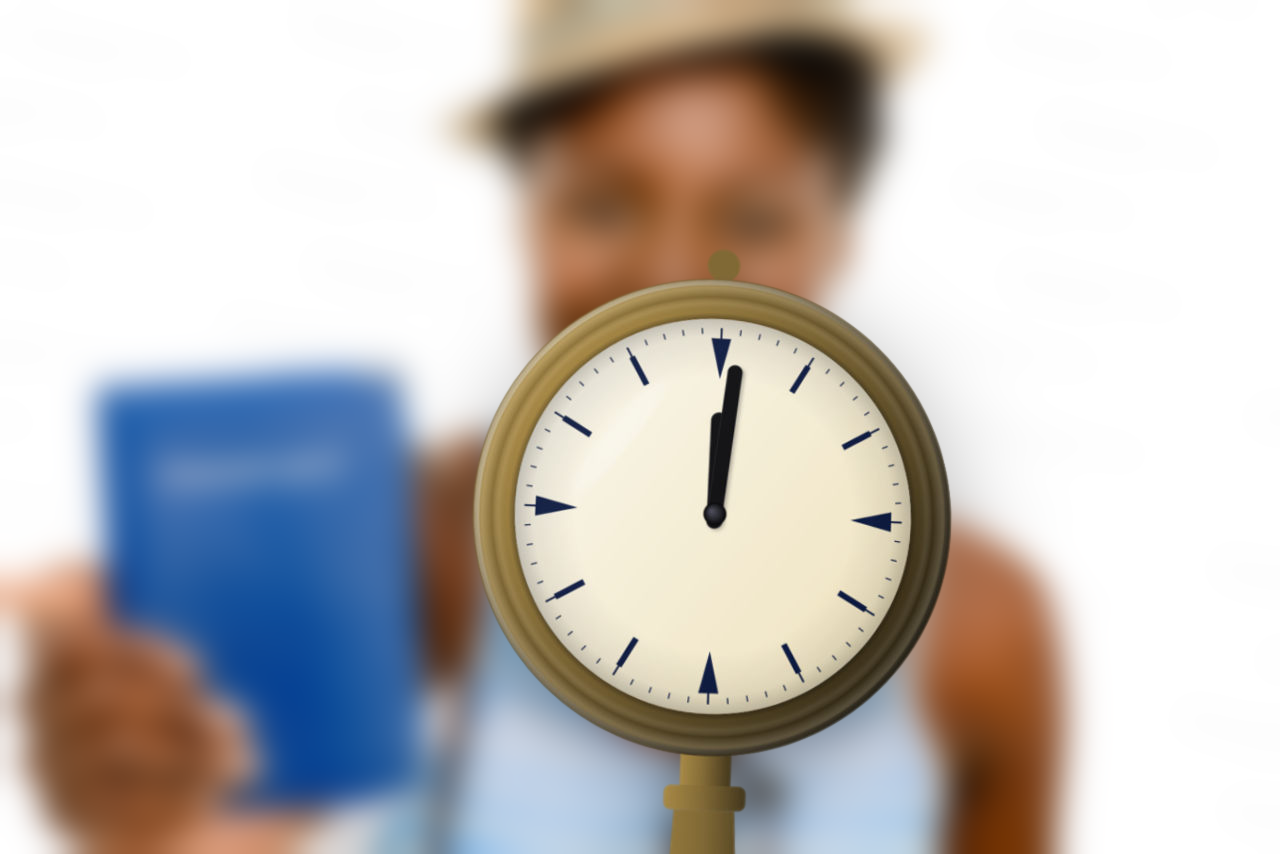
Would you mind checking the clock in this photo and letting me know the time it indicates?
12:01
